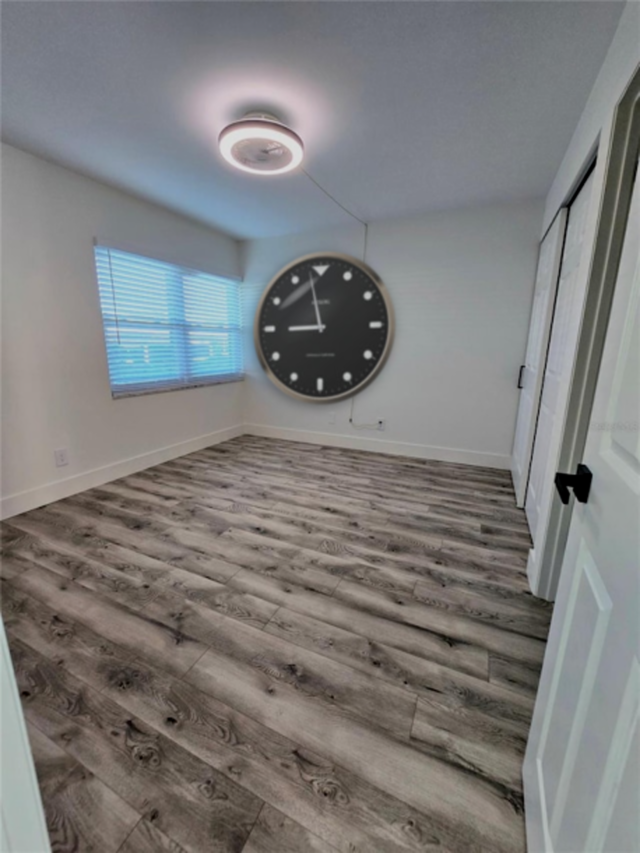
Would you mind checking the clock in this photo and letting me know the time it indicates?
8:58
